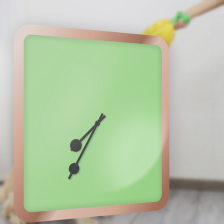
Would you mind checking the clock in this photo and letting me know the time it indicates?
7:35
